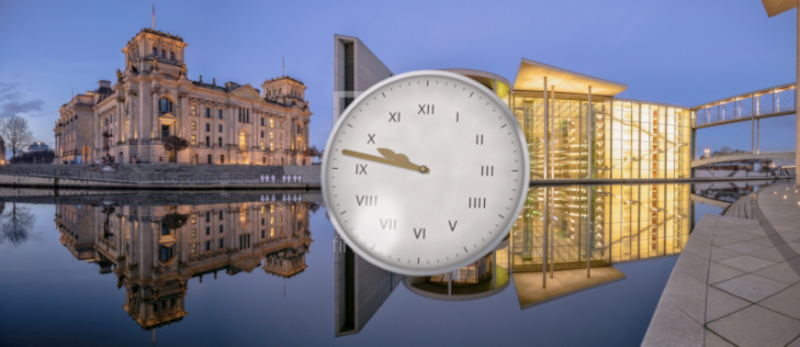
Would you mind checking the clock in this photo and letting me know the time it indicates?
9:47
